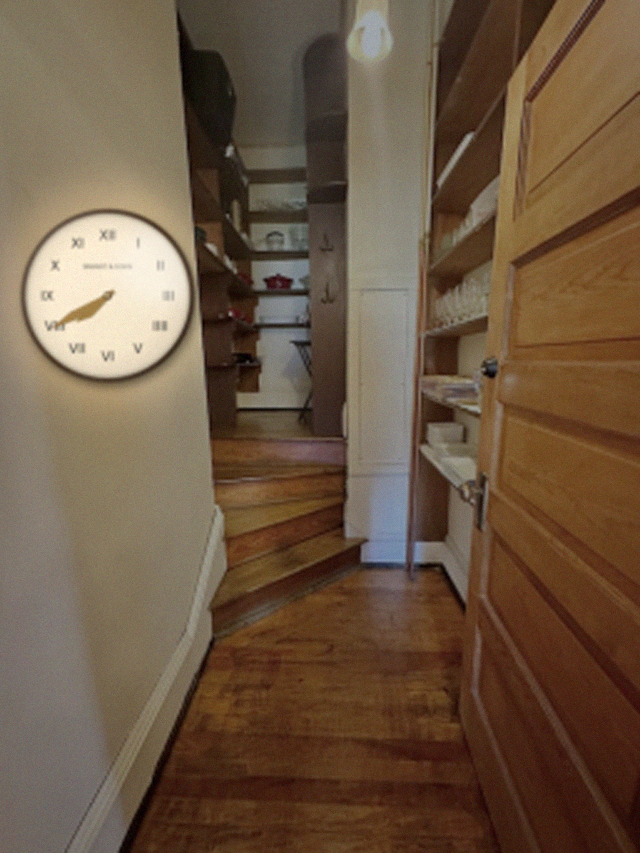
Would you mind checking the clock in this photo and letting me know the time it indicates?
7:40
